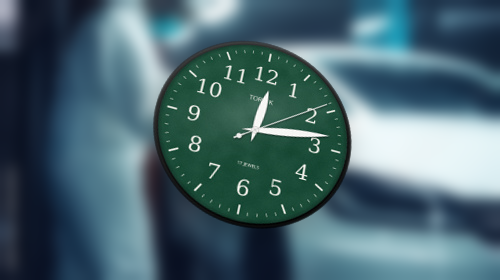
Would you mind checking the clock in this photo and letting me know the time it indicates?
12:13:09
